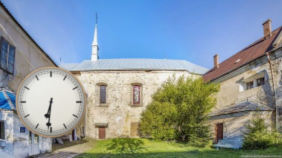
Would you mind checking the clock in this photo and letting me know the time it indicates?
6:31
